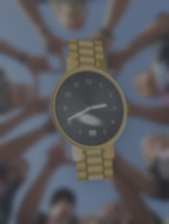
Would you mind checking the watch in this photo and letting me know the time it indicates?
2:41
